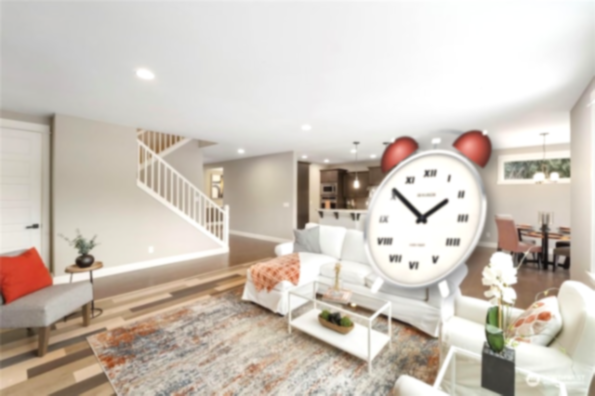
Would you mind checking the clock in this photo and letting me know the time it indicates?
1:51
